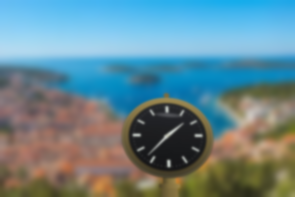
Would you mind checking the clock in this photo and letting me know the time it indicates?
1:37
